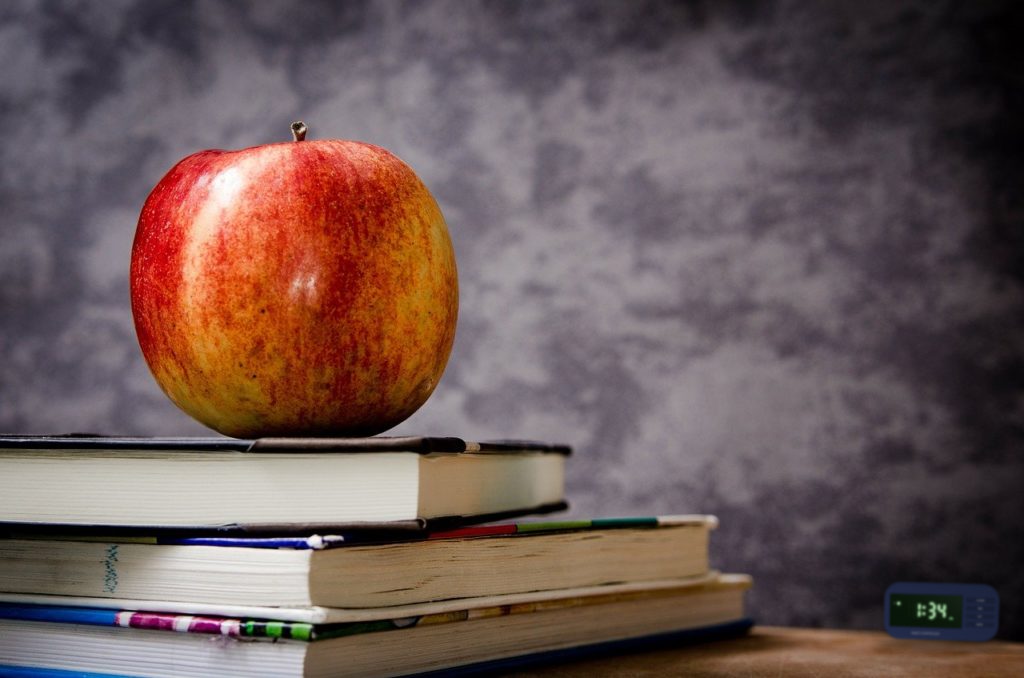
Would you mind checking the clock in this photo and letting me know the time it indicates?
1:34
